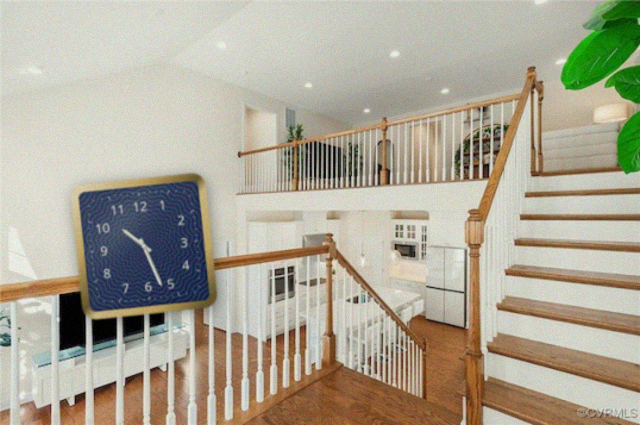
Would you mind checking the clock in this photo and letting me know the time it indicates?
10:27
